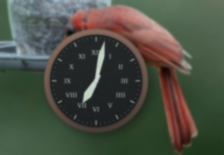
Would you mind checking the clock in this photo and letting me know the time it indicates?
7:02
